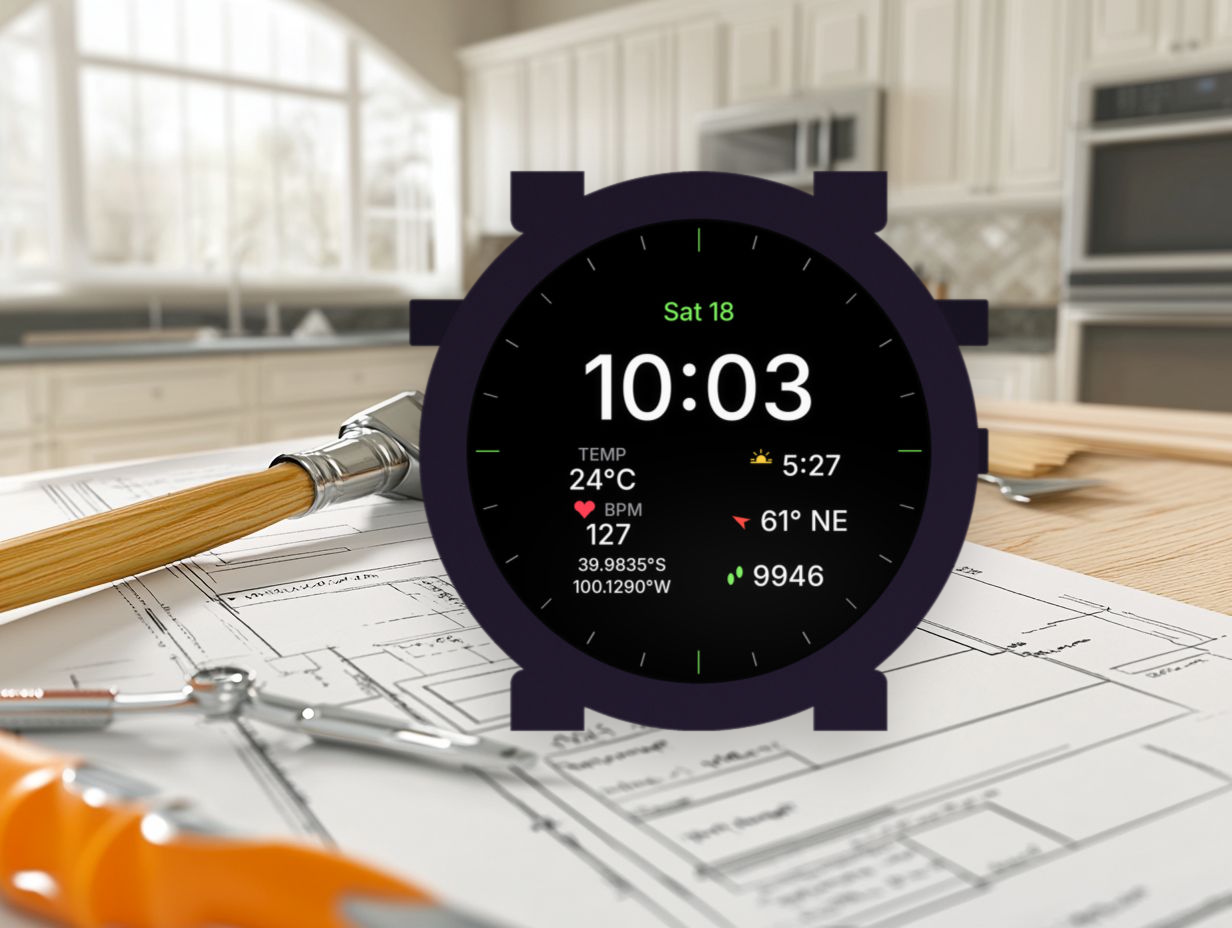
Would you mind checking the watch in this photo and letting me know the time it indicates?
10:03
